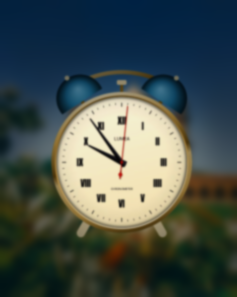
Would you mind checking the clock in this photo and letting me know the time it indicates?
9:54:01
